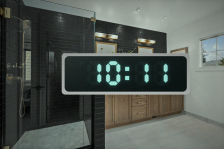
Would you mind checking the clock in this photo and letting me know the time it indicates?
10:11
